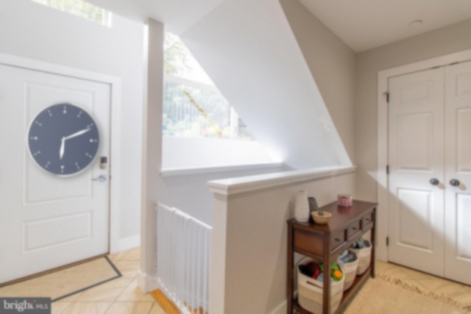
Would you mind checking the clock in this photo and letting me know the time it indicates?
6:11
